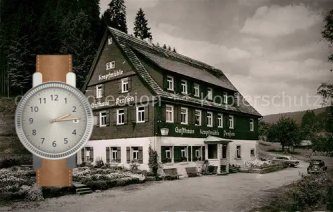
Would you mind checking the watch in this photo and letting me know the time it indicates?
2:14
